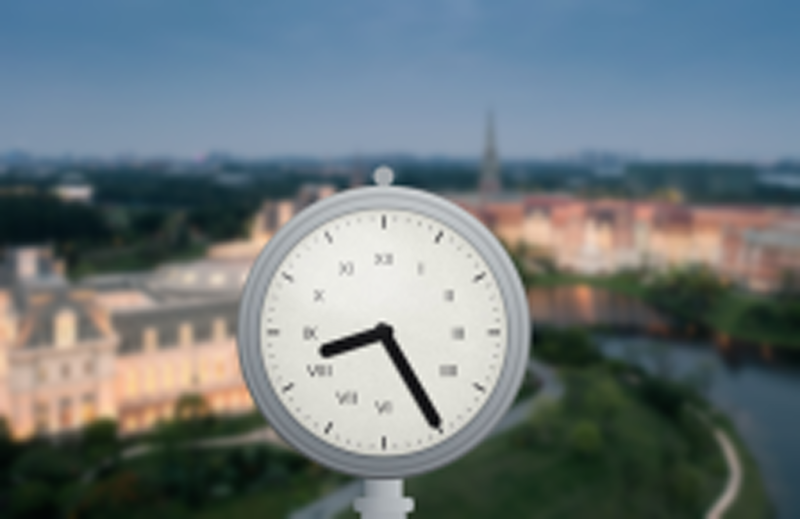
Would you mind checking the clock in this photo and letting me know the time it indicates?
8:25
